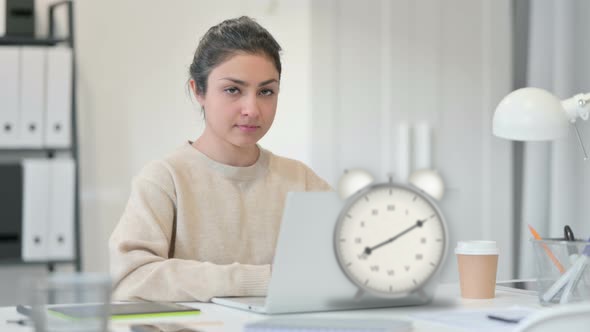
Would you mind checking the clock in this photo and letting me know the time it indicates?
8:10
